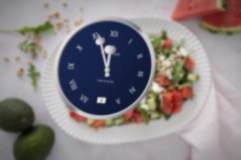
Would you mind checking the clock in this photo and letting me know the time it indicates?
11:56
